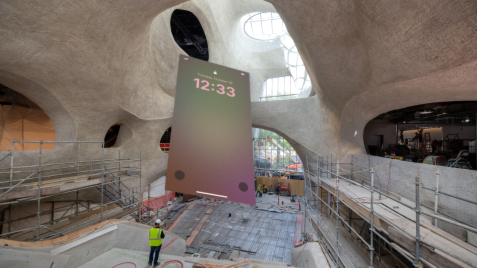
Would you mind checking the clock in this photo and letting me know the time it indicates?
12:33
